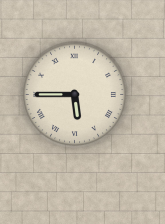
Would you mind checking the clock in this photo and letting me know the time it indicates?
5:45
